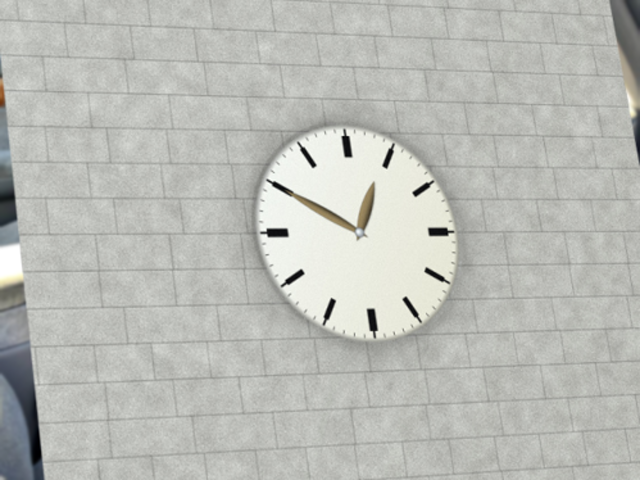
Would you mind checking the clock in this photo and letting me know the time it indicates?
12:50
